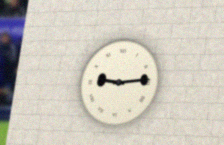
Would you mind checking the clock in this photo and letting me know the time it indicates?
9:14
